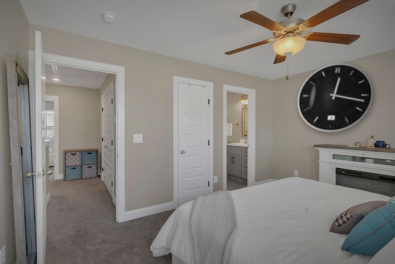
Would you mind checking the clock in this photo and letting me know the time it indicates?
12:17
